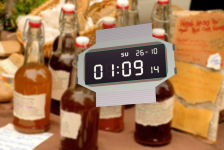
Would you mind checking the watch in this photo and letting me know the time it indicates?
1:09:14
